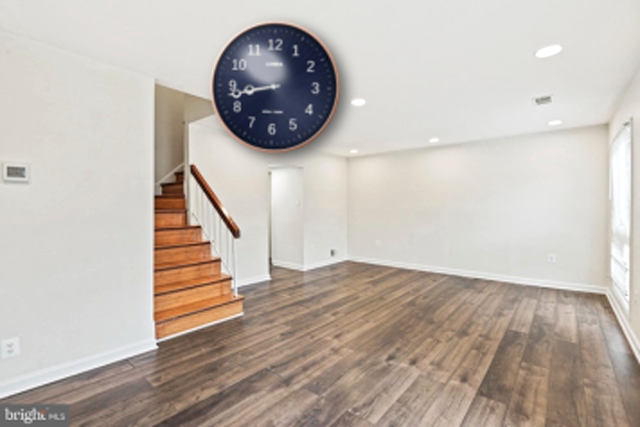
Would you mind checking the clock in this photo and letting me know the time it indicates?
8:43
